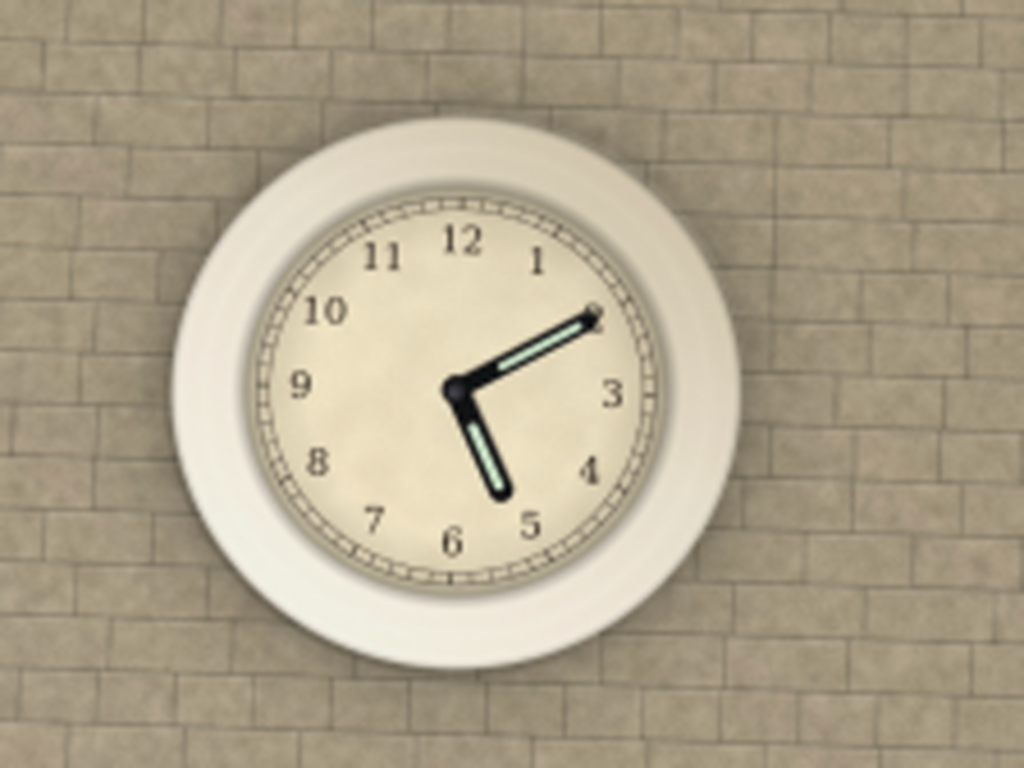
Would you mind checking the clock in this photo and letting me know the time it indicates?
5:10
